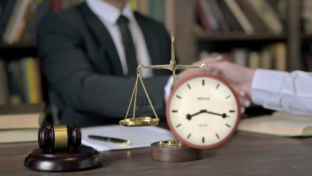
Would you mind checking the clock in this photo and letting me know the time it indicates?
8:17
